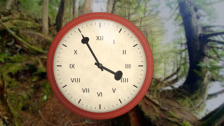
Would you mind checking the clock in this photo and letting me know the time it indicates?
3:55
